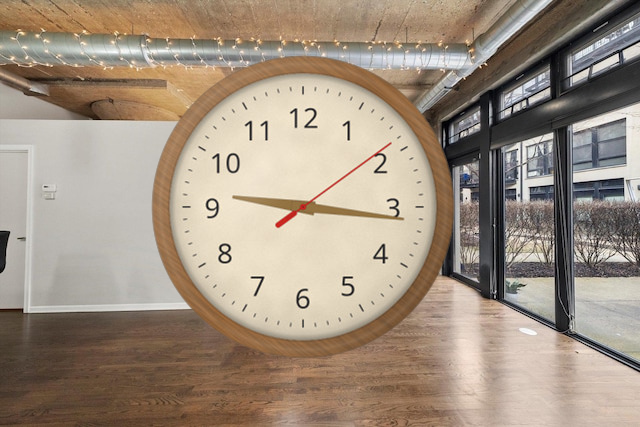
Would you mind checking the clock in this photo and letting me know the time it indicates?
9:16:09
